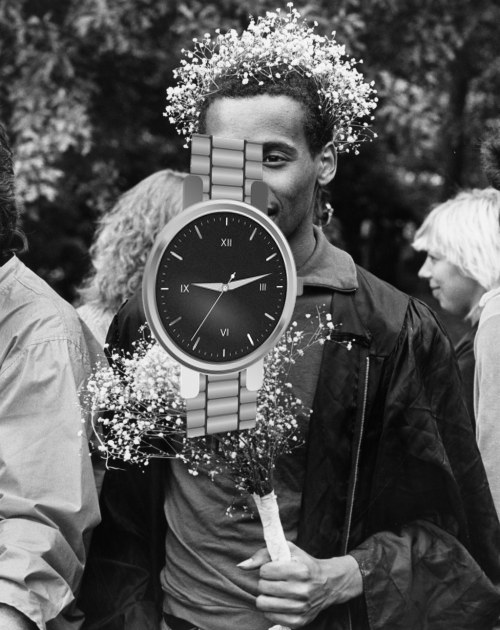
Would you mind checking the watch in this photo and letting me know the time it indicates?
9:12:36
